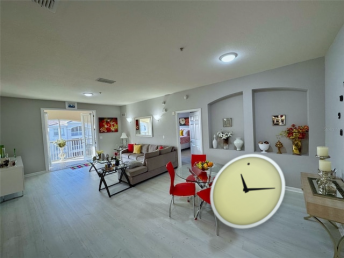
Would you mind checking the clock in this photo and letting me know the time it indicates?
11:15
